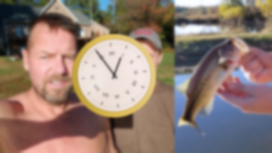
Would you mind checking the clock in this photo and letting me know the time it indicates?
12:55
